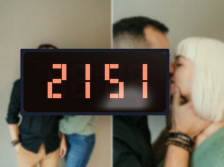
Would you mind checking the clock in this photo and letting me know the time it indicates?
21:51
